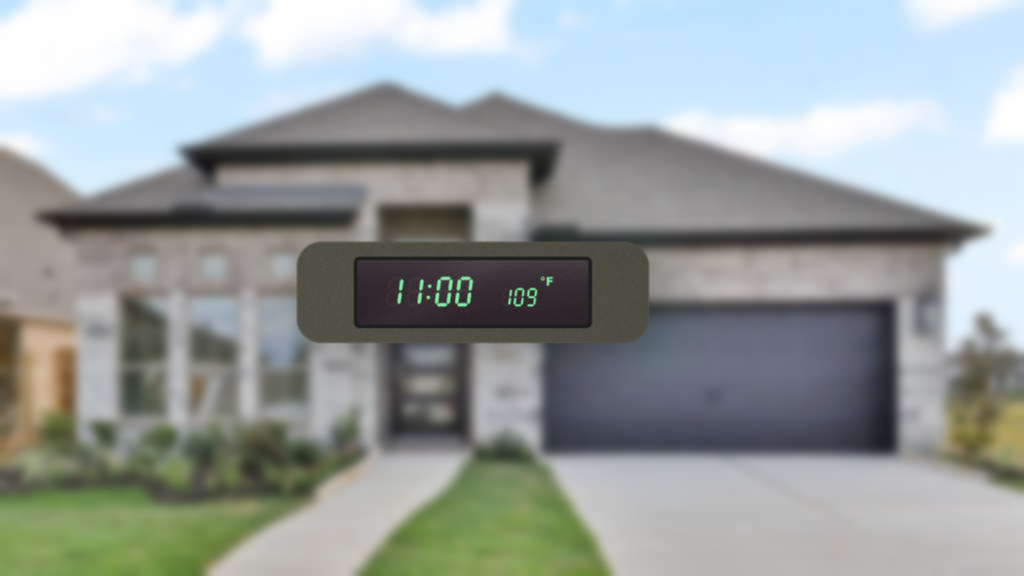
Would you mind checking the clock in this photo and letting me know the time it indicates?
11:00
